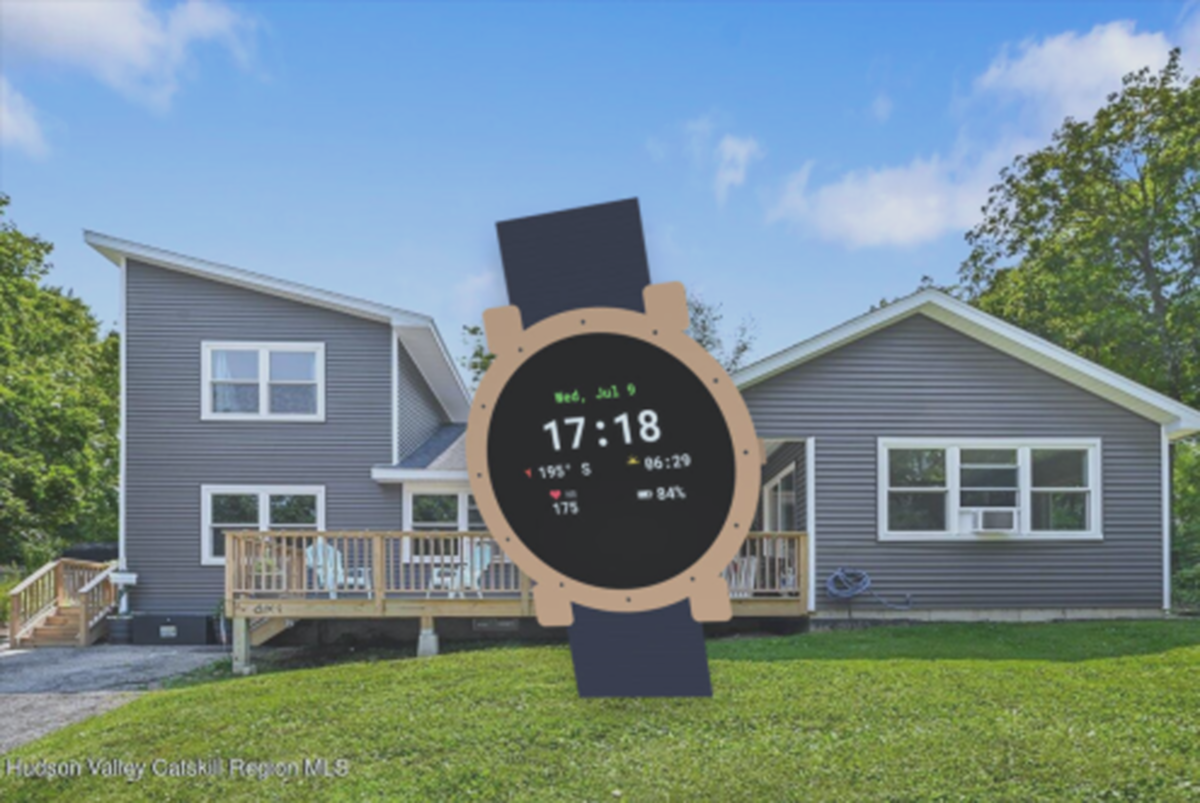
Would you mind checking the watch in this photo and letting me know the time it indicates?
17:18
